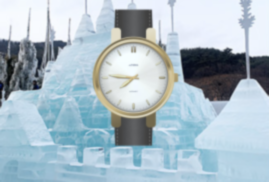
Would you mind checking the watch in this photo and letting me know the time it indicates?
7:46
